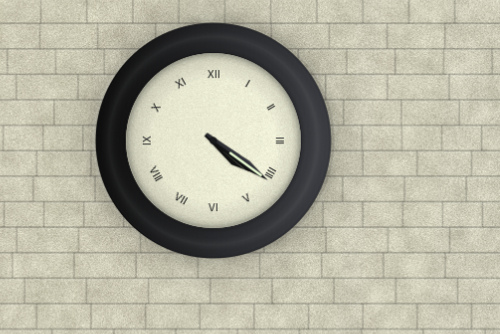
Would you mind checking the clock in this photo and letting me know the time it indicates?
4:21
